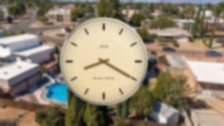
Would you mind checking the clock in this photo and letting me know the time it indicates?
8:20
